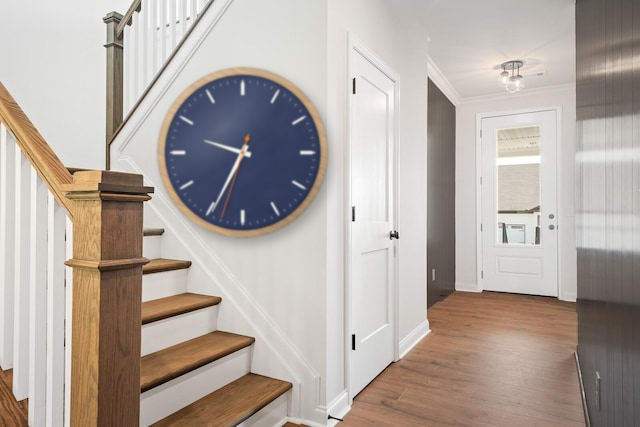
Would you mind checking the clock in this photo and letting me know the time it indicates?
9:34:33
